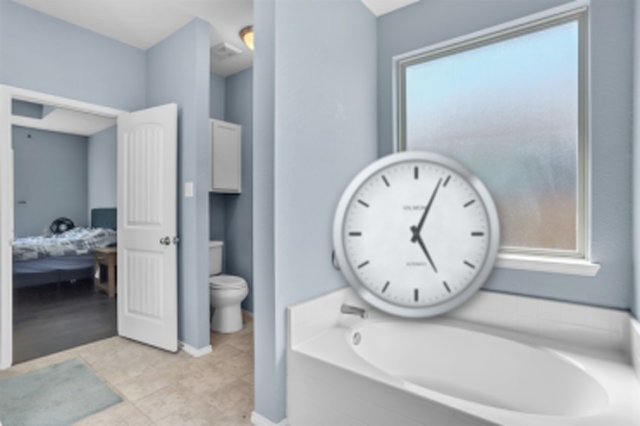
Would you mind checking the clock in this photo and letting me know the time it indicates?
5:04
